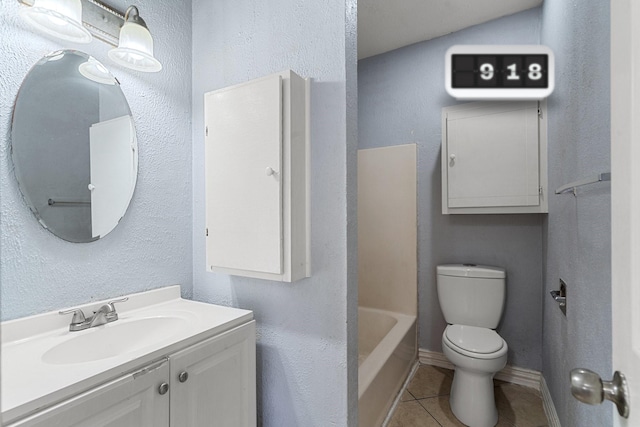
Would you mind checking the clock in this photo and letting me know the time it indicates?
9:18
